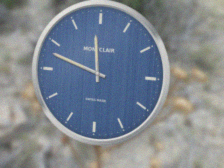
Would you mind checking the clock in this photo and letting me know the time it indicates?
11:48
